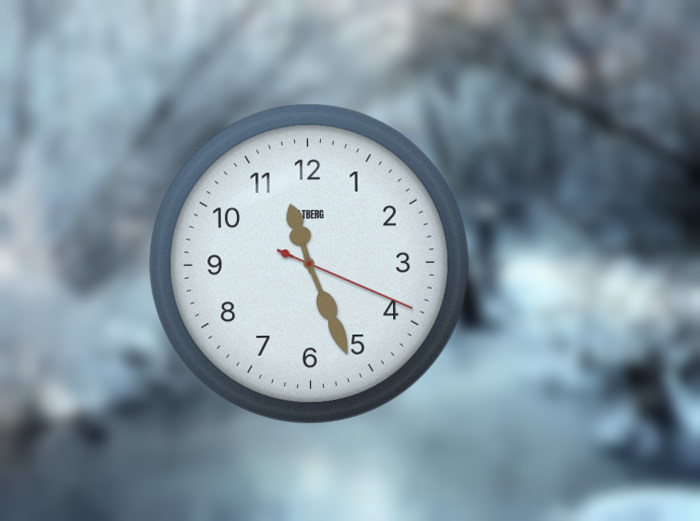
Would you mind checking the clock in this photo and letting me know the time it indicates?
11:26:19
